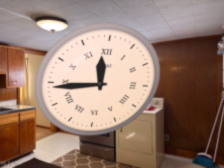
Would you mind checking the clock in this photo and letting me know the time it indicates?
11:44
